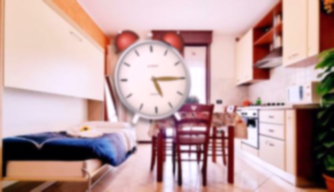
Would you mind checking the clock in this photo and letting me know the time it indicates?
5:15
